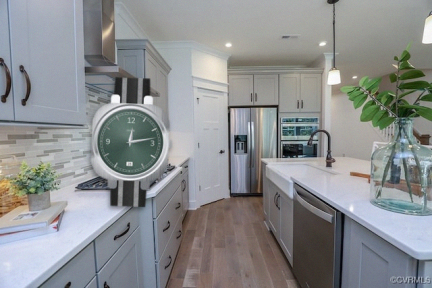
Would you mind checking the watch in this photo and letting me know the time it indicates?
12:13
